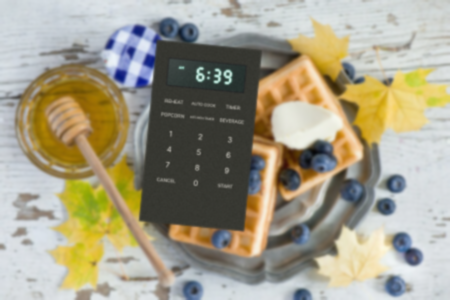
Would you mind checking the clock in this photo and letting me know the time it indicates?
6:39
